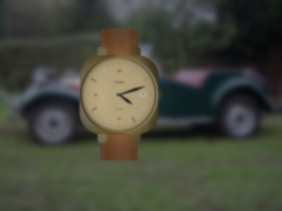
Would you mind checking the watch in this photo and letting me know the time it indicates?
4:12
